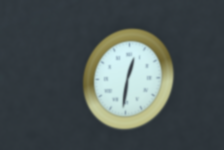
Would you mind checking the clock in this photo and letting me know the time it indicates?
12:31
